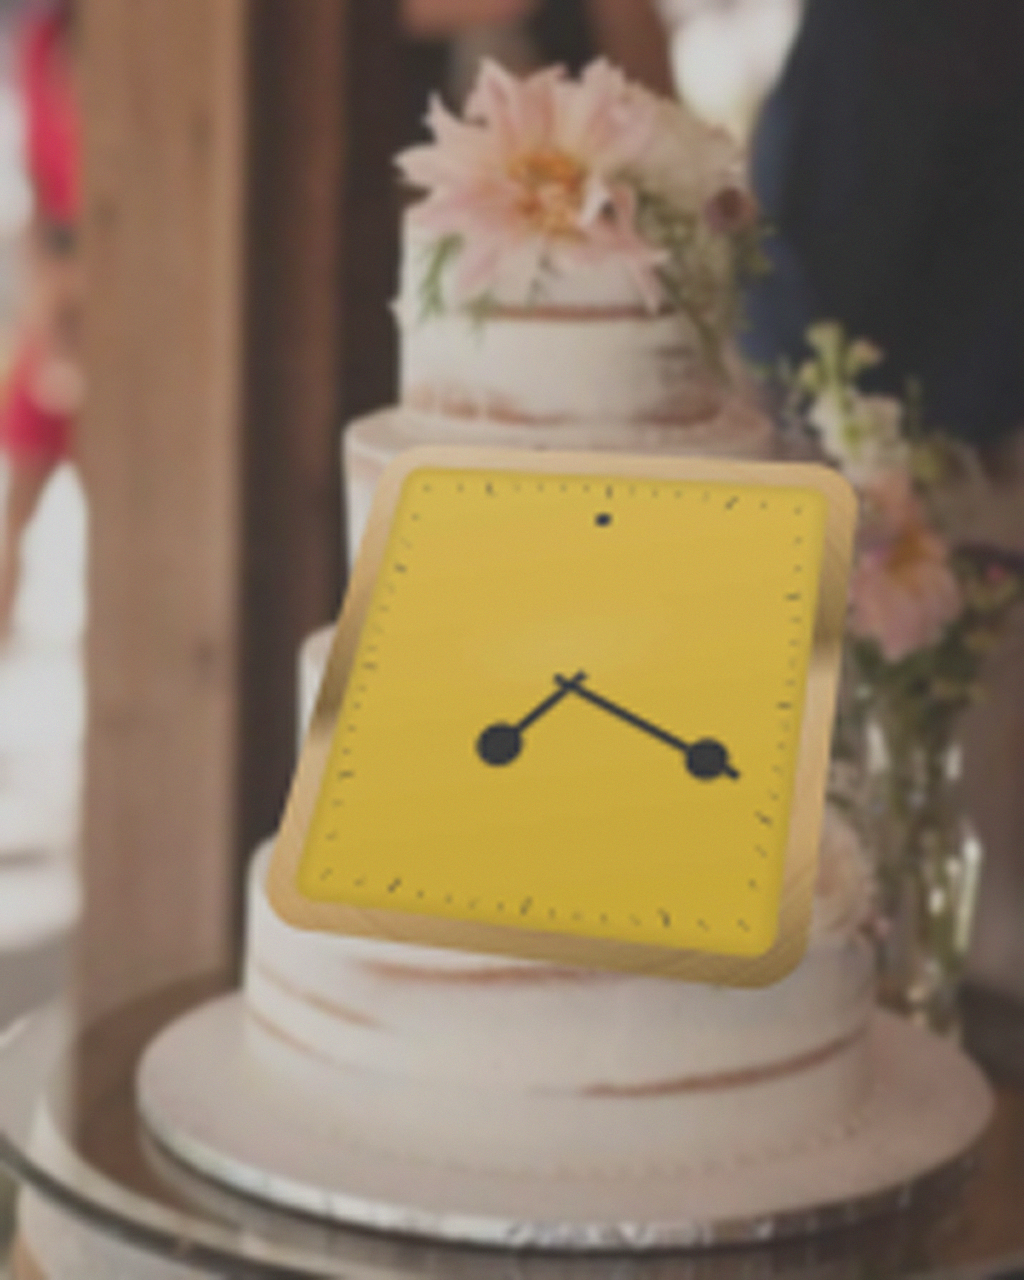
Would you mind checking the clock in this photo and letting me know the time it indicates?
7:19
